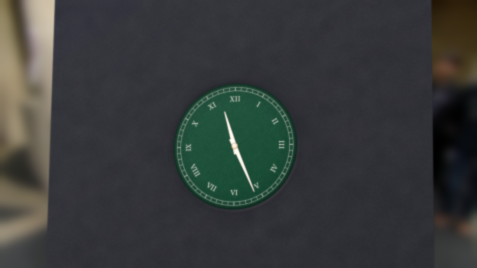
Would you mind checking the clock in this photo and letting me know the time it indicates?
11:26
